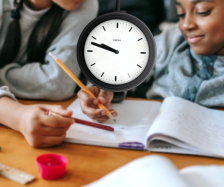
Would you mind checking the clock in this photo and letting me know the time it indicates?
9:48
